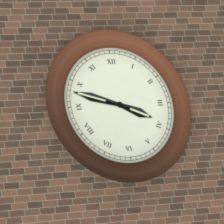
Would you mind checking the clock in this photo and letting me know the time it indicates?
3:48
